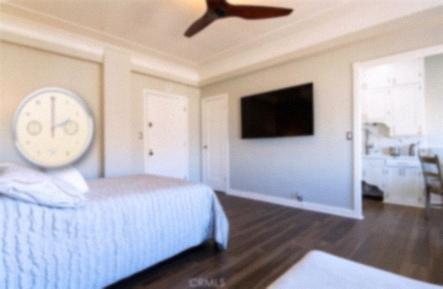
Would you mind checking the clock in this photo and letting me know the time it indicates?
2:00
